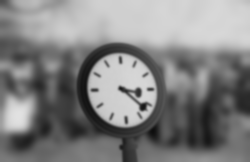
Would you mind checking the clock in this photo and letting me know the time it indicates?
3:22
